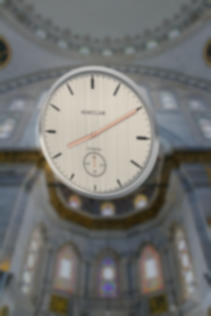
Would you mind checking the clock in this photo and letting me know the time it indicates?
8:10
